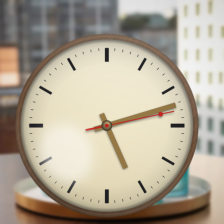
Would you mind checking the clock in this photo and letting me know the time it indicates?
5:12:13
